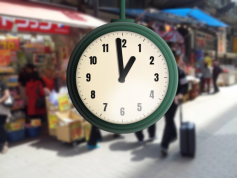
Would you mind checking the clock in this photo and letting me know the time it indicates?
12:59
